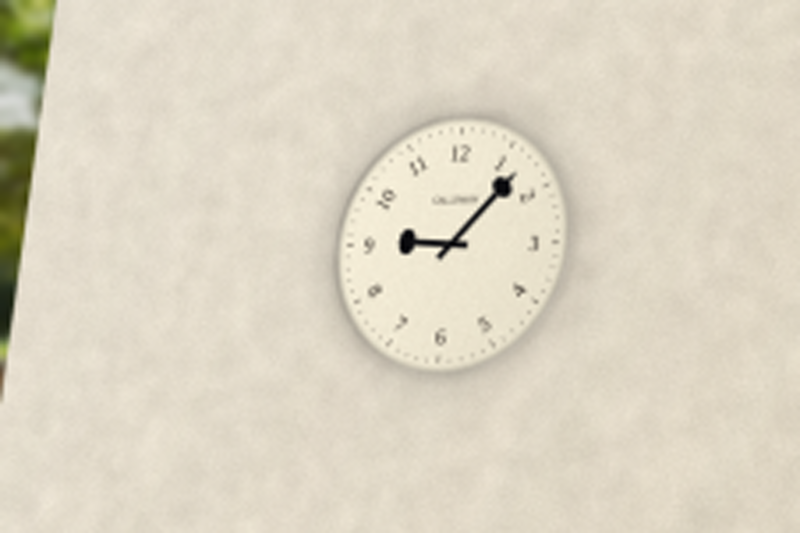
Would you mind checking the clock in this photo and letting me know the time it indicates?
9:07
